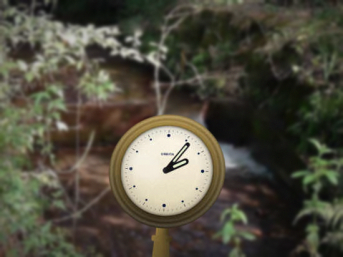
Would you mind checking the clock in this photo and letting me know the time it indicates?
2:06
